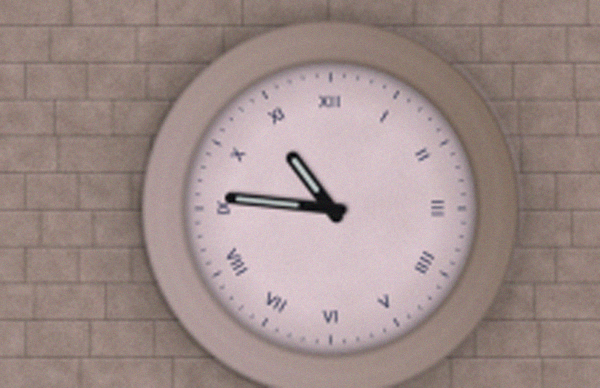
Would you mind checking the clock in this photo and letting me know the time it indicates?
10:46
